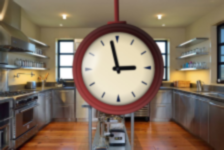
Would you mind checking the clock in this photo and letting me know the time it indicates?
2:58
